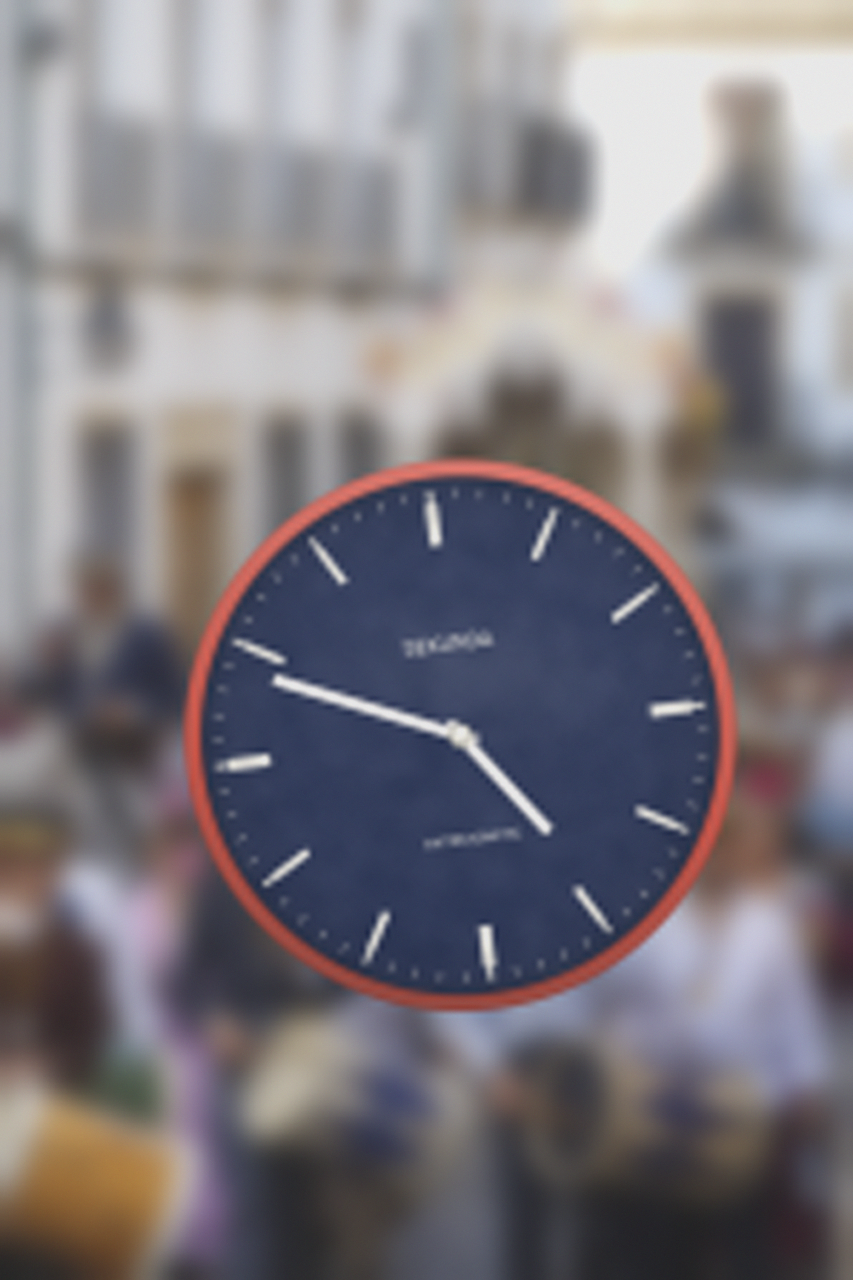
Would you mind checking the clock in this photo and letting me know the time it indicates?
4:49
